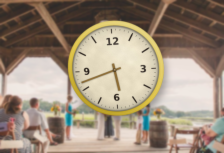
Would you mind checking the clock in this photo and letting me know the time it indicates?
5:42
